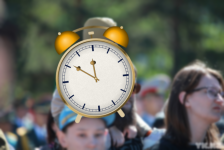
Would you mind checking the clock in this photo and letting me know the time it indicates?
11:51
